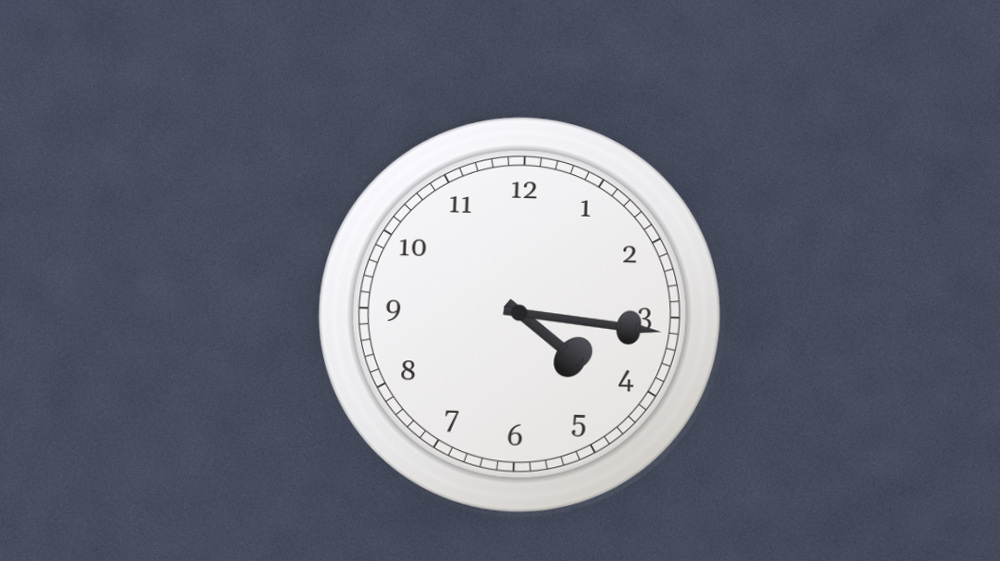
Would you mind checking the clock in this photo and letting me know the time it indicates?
4:16
